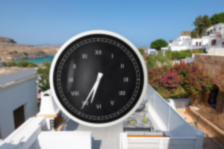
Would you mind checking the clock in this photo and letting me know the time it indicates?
6:35
